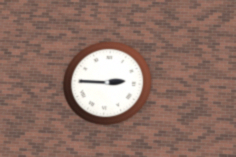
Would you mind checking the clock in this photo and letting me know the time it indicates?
2:45
